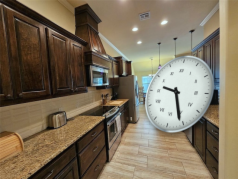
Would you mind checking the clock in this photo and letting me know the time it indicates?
9:26
